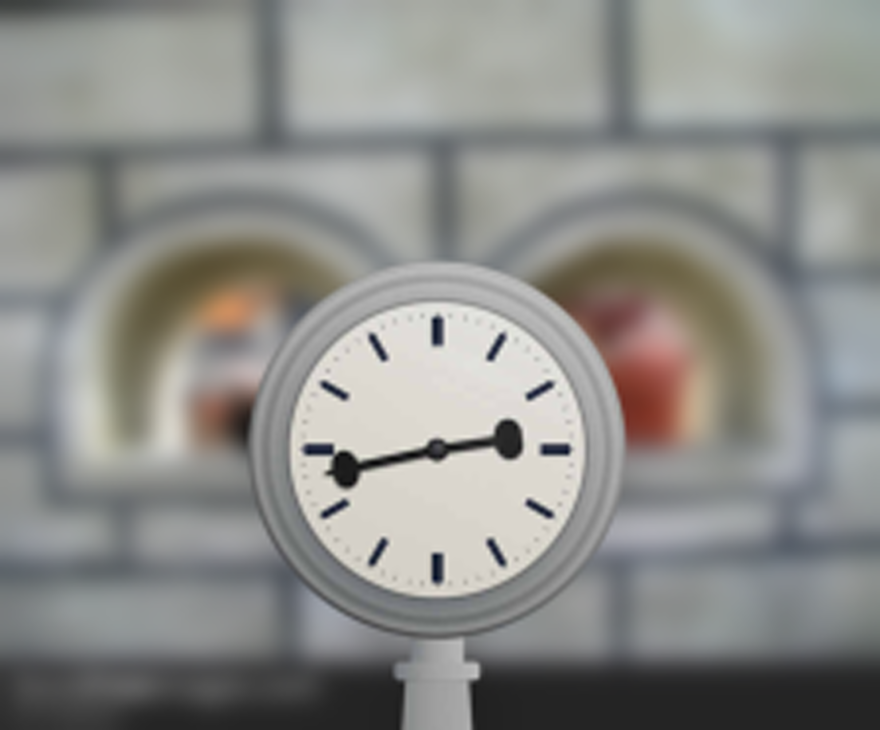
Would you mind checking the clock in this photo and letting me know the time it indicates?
2:43
